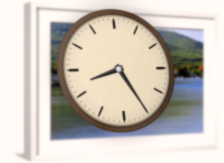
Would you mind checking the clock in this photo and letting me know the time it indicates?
8:25
